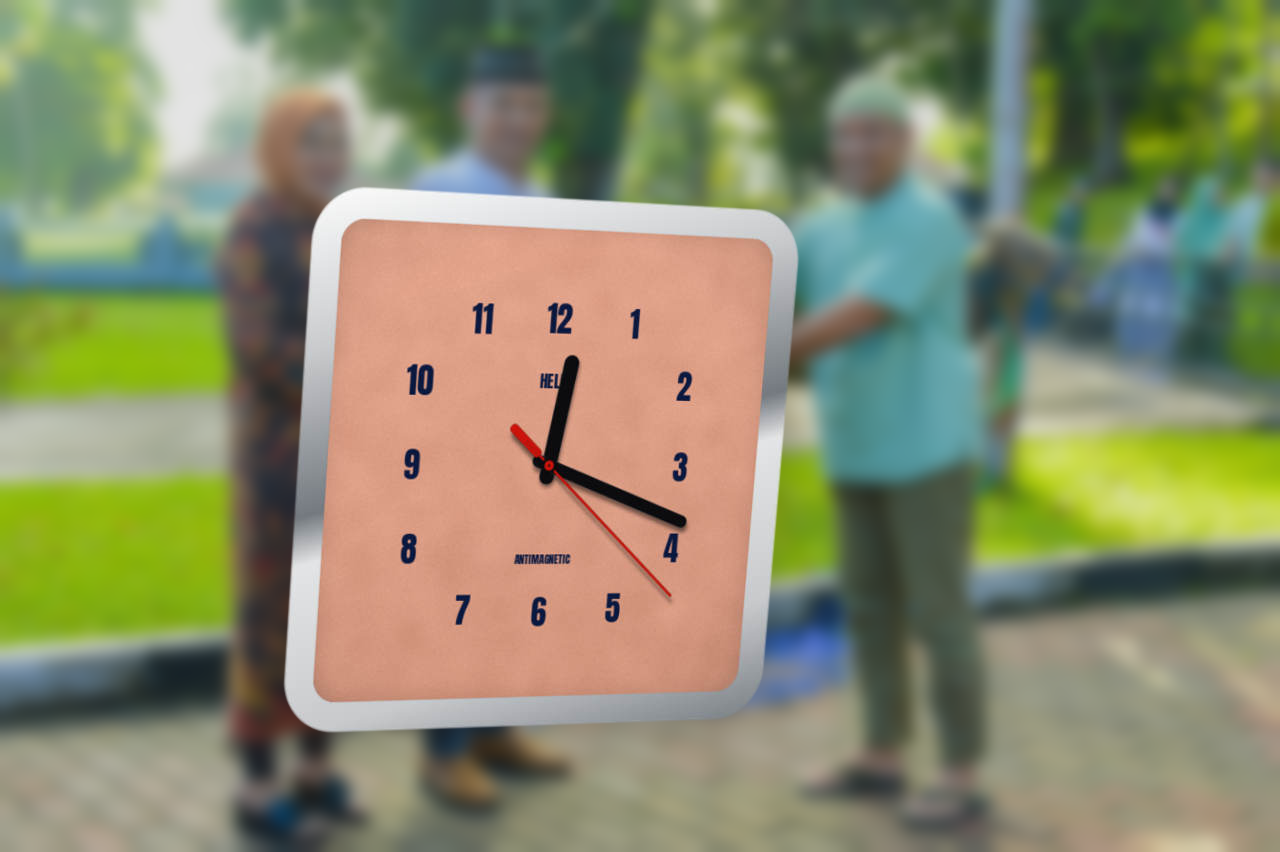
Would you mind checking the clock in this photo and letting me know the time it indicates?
12:18:22
